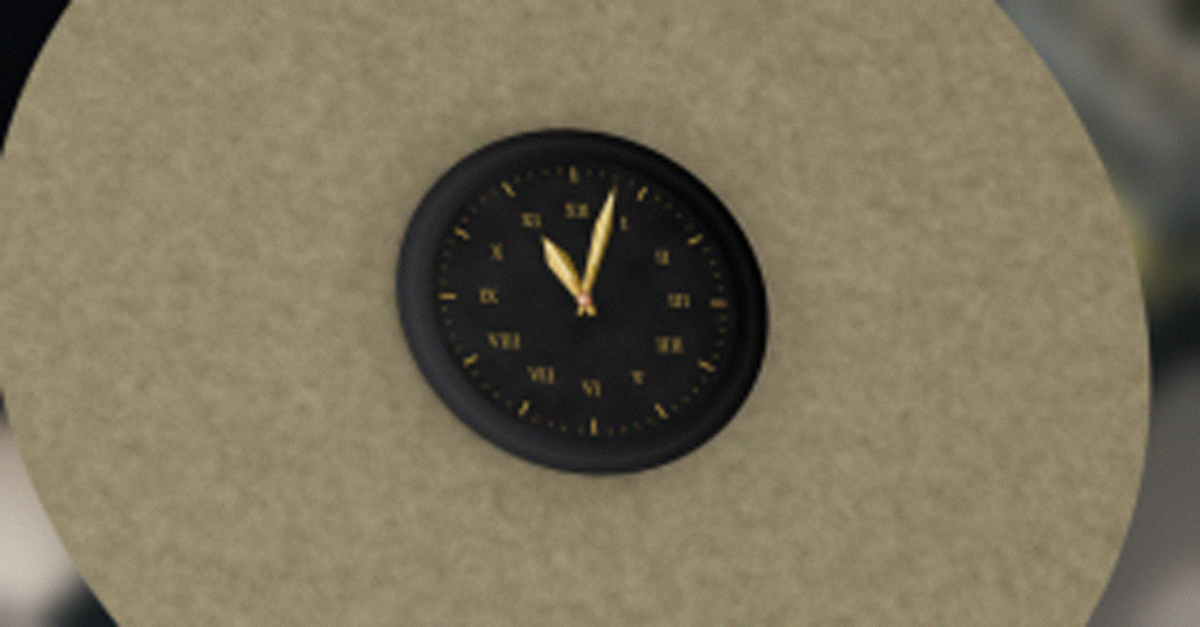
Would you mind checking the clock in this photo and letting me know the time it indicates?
11:03
